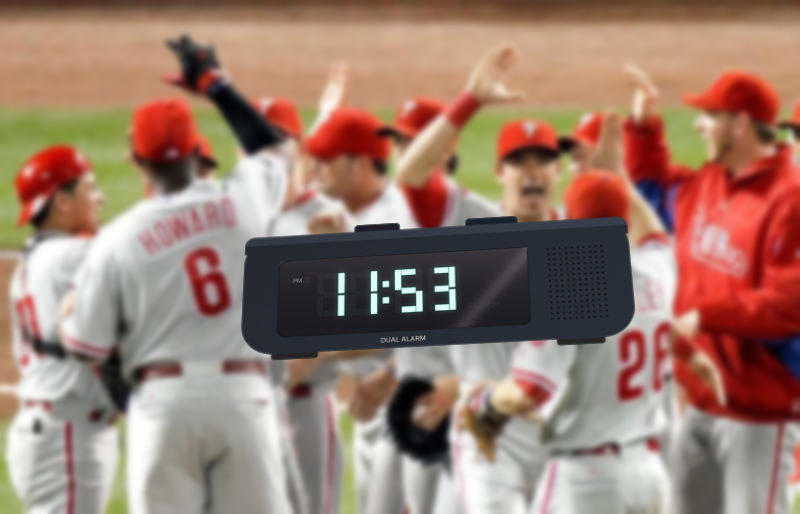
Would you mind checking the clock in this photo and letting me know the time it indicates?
11:53
